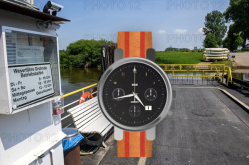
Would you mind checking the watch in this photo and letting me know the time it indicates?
4:43
